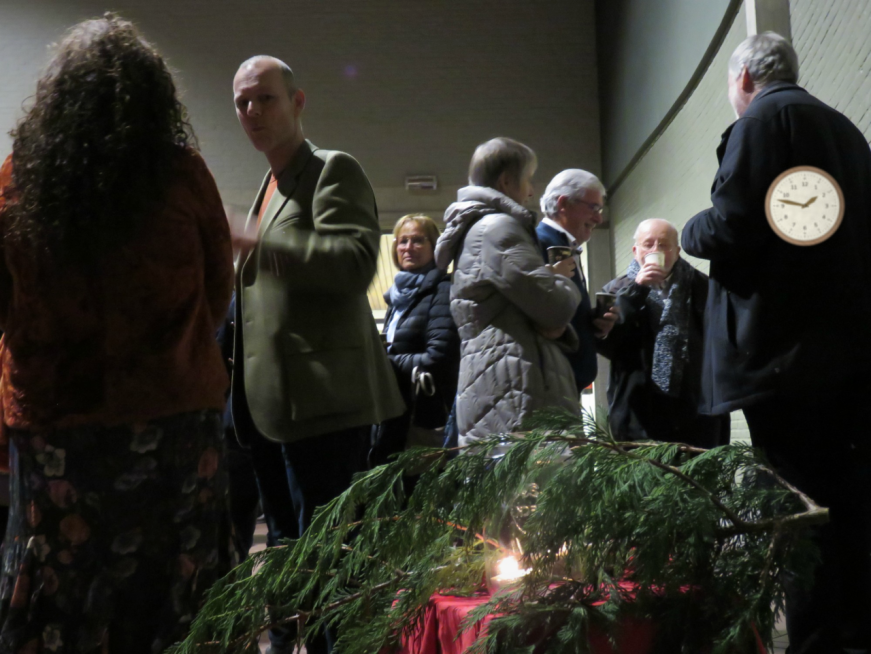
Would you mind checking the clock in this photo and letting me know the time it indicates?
1:47
